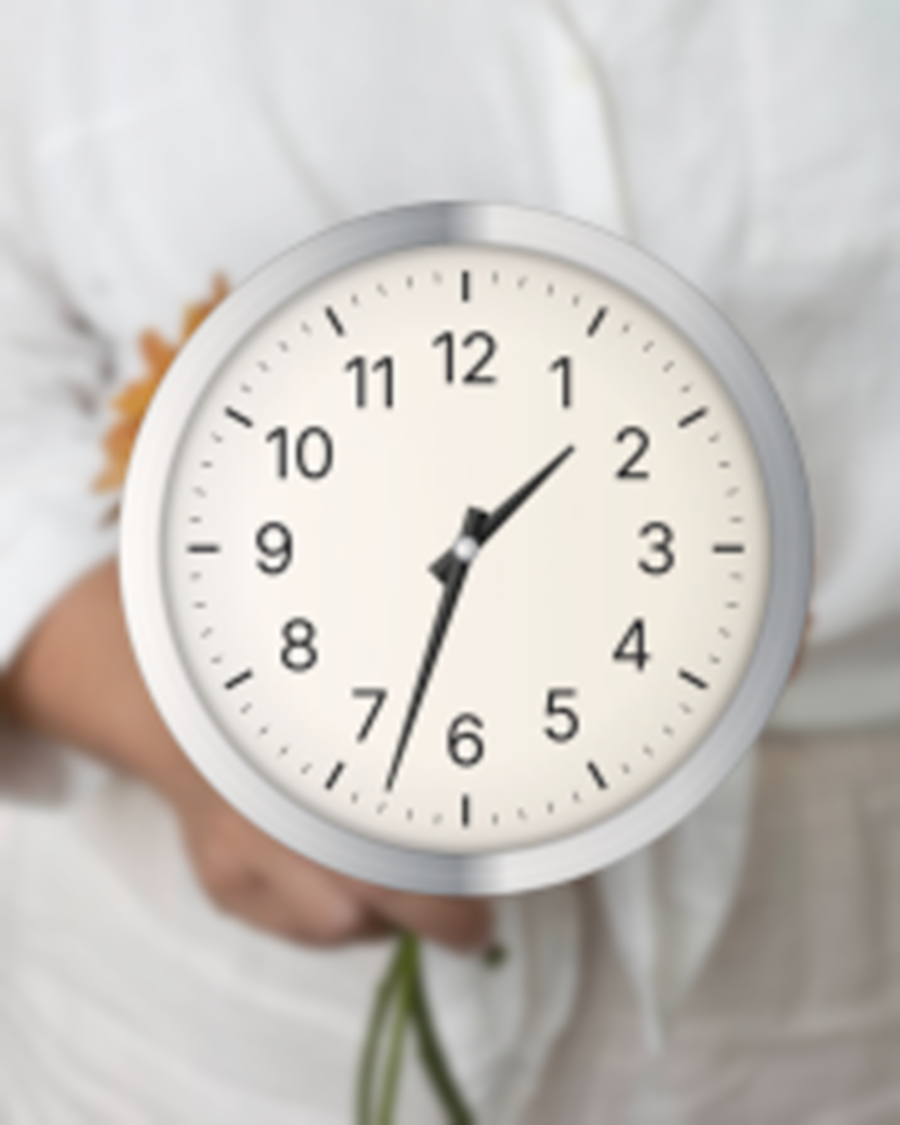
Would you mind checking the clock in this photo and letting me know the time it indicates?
1:33
